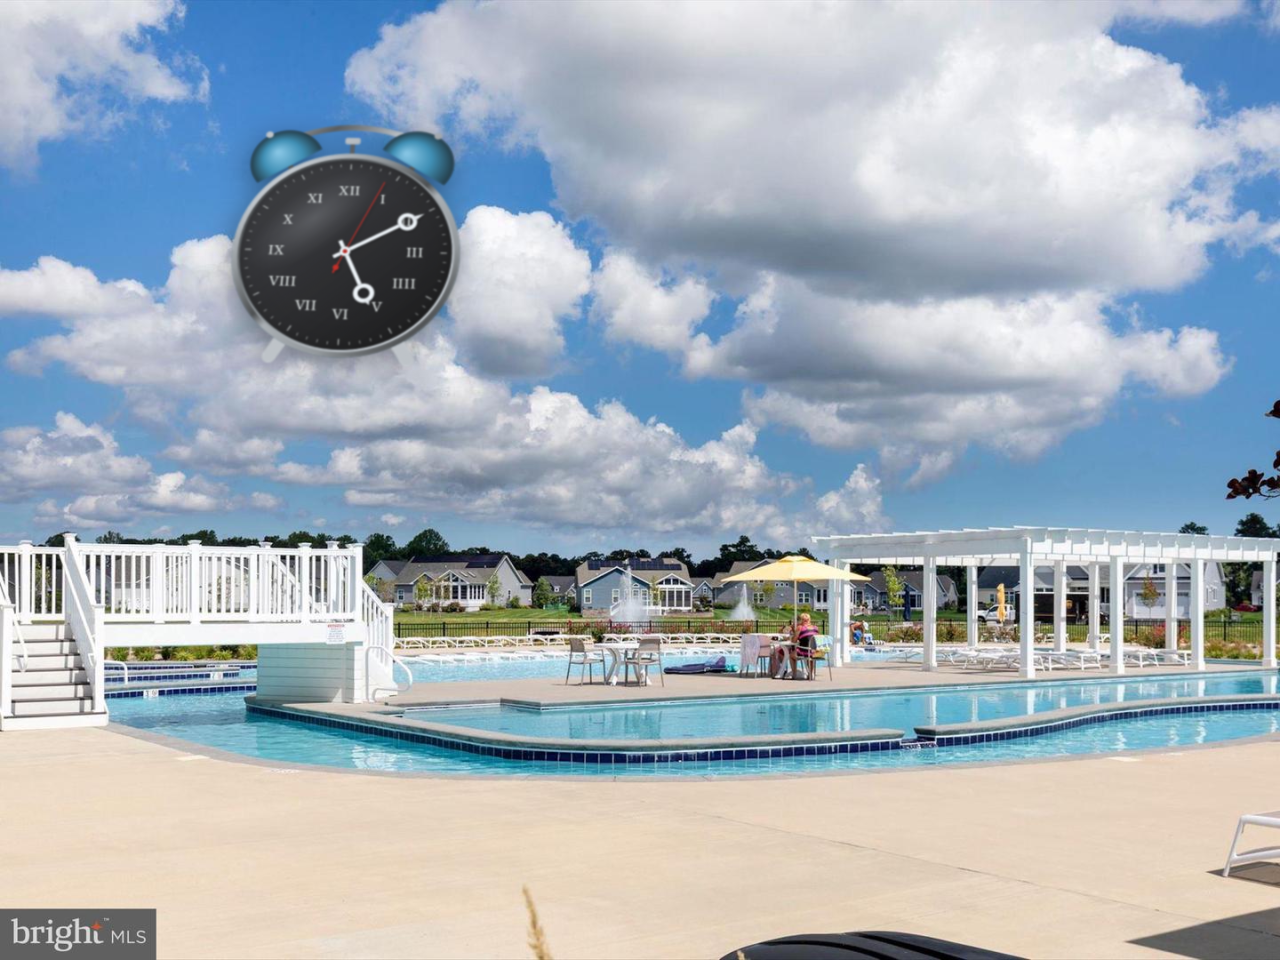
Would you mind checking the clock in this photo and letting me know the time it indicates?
5:10:04
